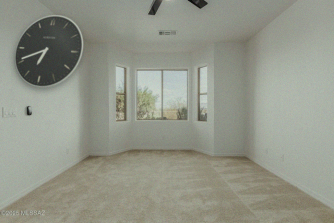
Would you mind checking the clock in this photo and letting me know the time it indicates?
6:41
